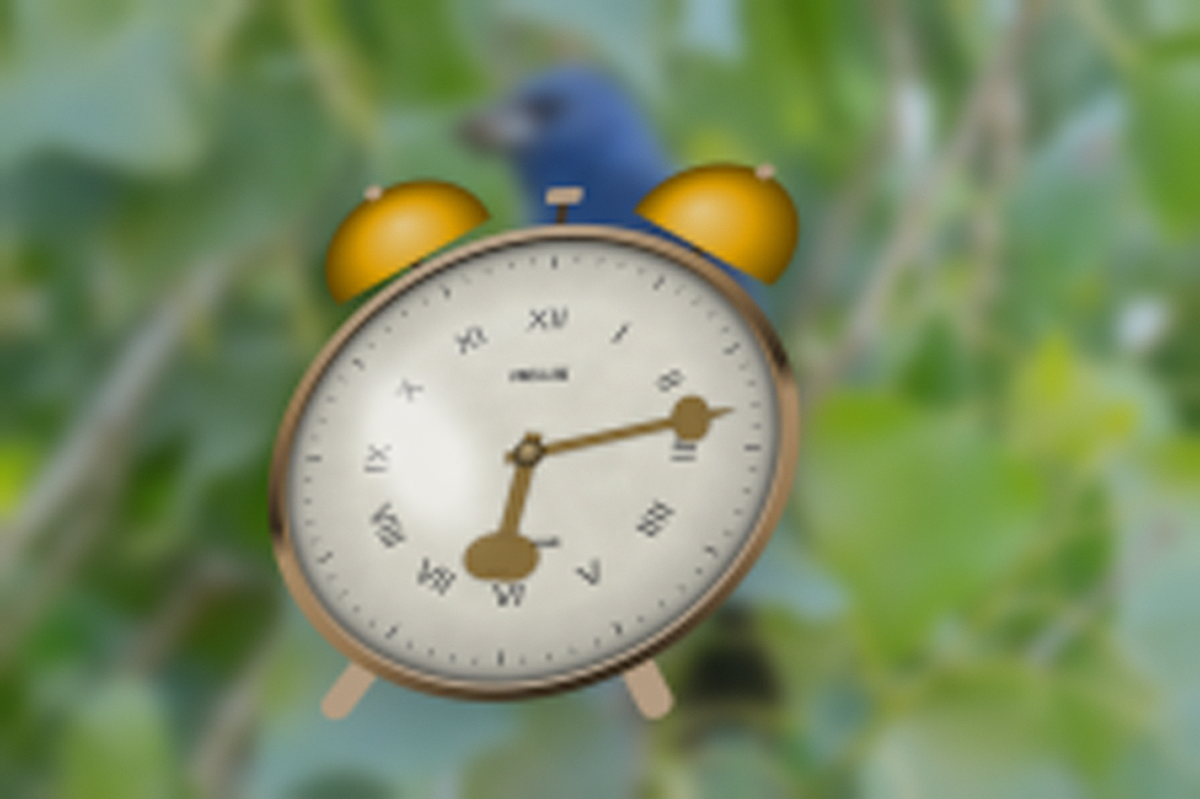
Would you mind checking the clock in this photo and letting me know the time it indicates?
6:13
